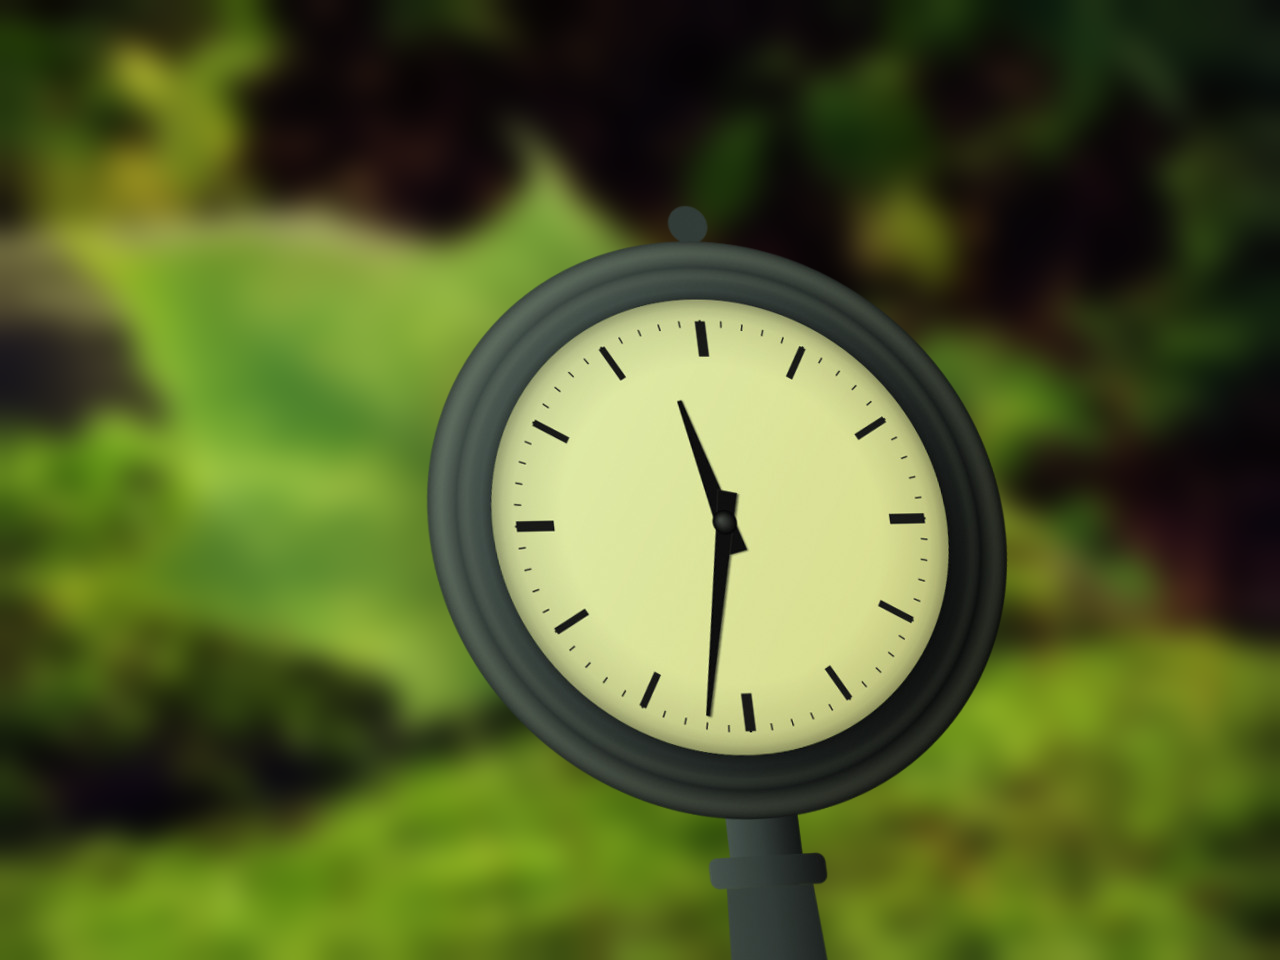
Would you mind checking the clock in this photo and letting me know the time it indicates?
11:32
